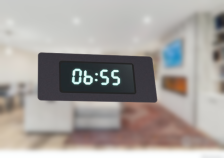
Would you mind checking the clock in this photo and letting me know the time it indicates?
6:55
